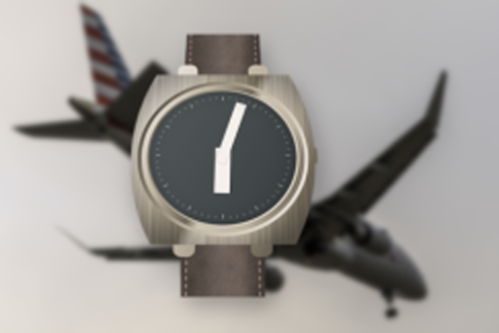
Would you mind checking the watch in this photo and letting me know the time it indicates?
6:03
